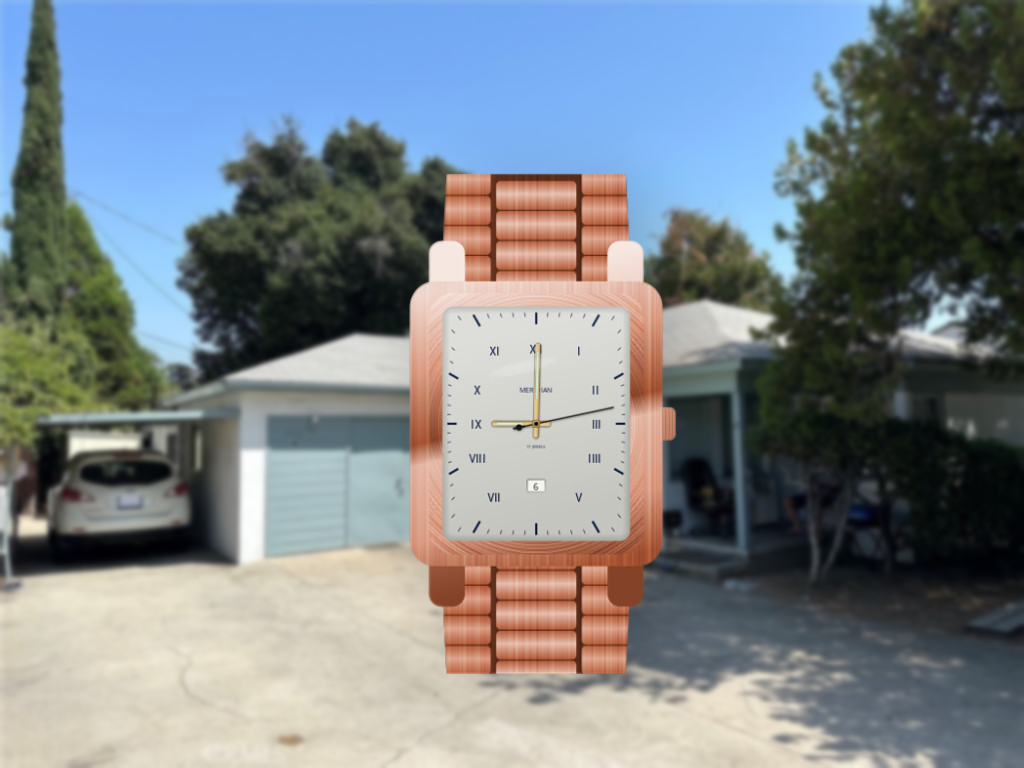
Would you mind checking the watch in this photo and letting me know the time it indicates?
9:00:13
